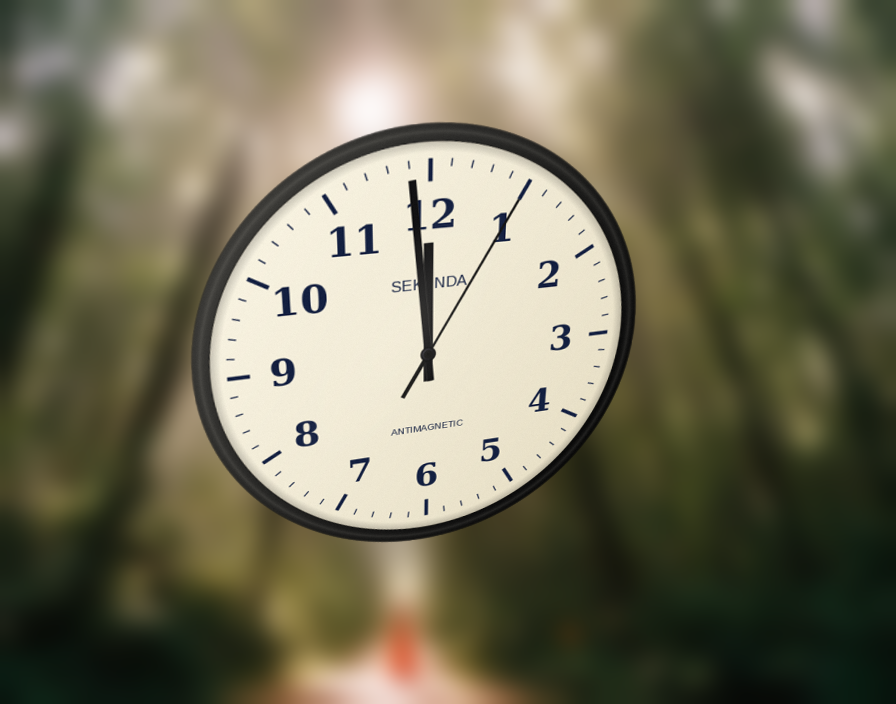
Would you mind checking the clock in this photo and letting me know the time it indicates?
11:59:05
